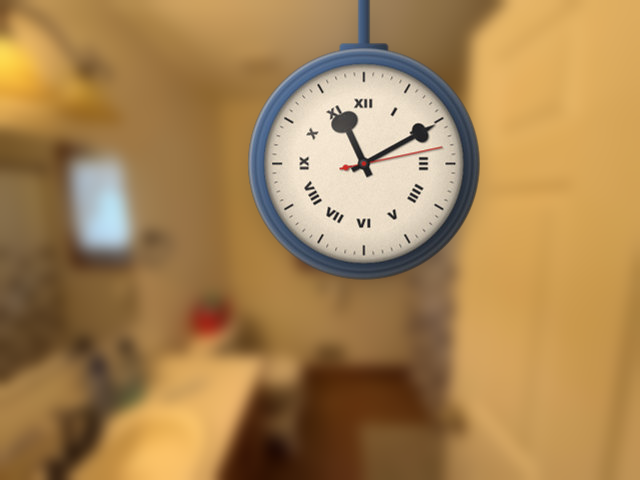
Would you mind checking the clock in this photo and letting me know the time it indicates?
11:10:13
